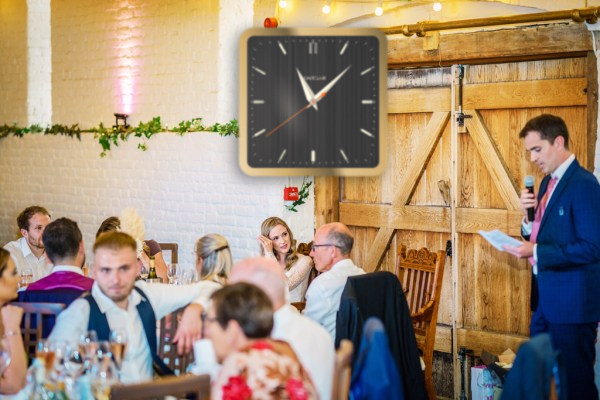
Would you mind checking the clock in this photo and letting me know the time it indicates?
11:07:39
